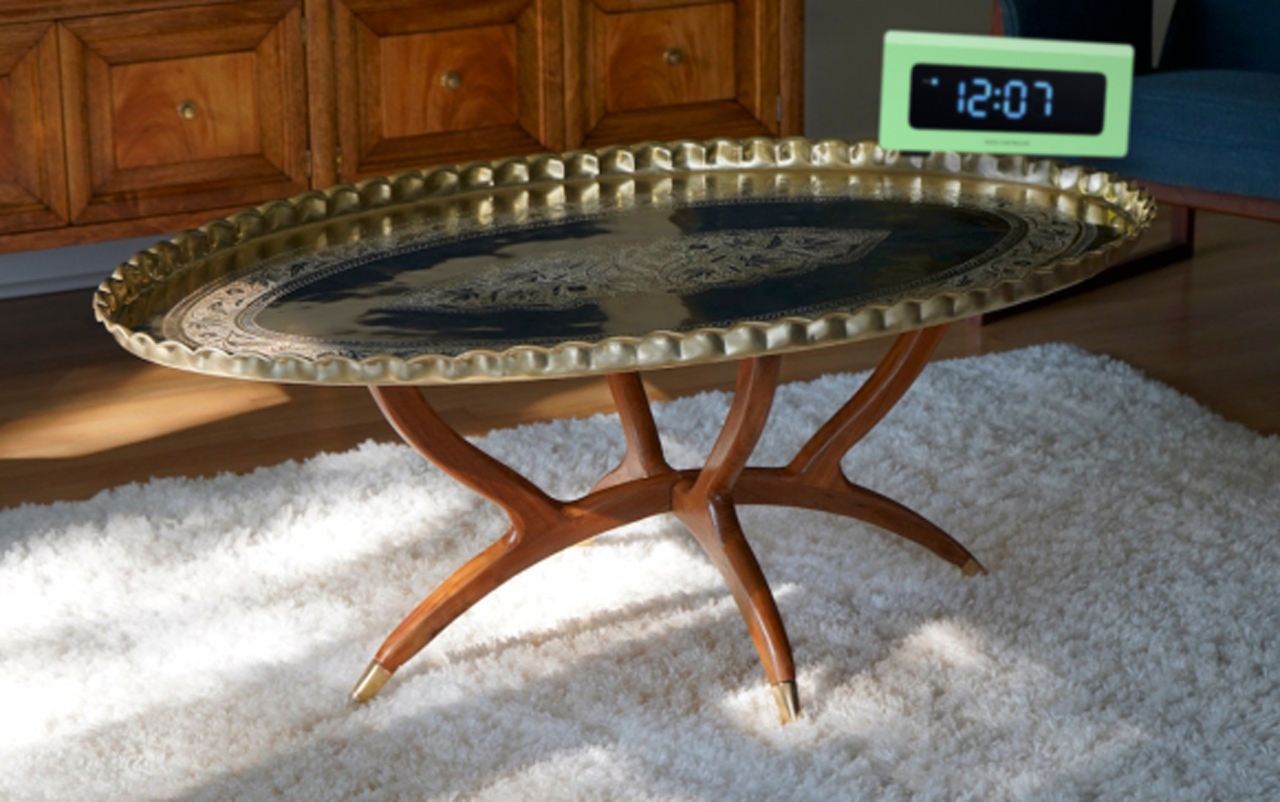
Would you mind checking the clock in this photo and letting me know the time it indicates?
12:07
